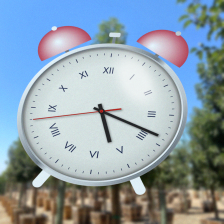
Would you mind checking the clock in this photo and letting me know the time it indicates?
5:18:43
